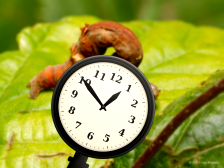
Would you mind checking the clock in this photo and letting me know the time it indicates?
12:50
